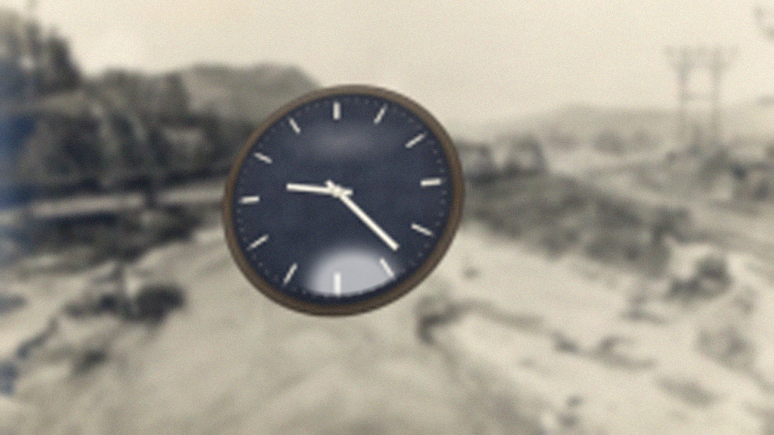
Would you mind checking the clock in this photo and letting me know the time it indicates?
9:23
